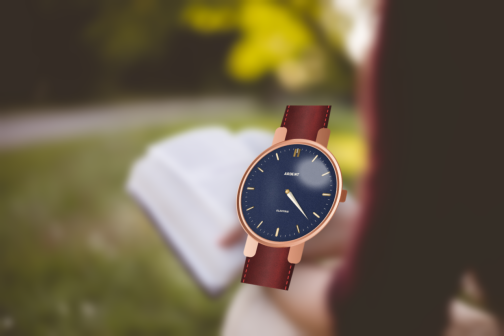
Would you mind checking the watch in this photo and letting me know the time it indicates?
4:22
